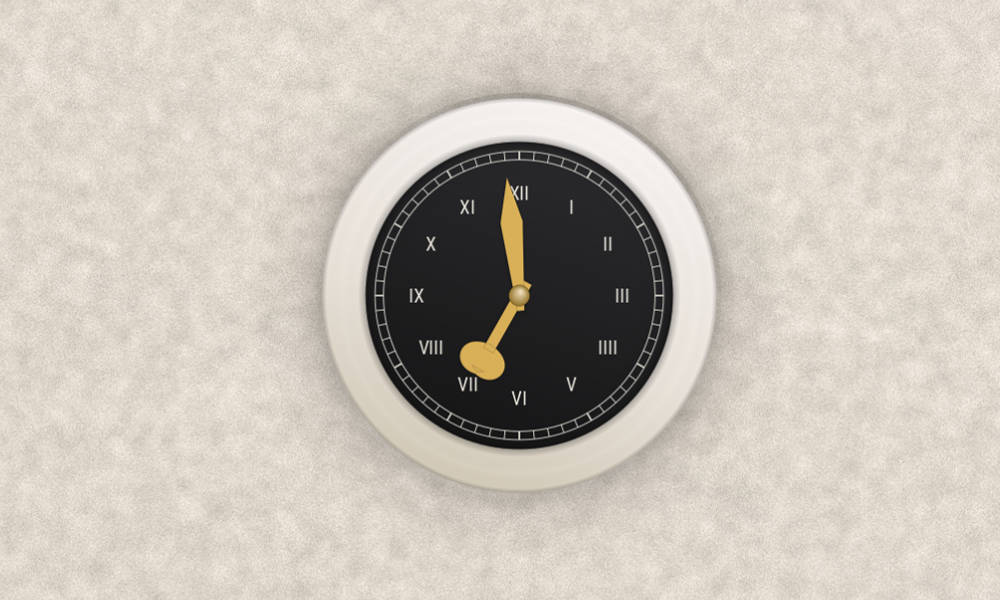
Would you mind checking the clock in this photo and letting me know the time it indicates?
6:59
